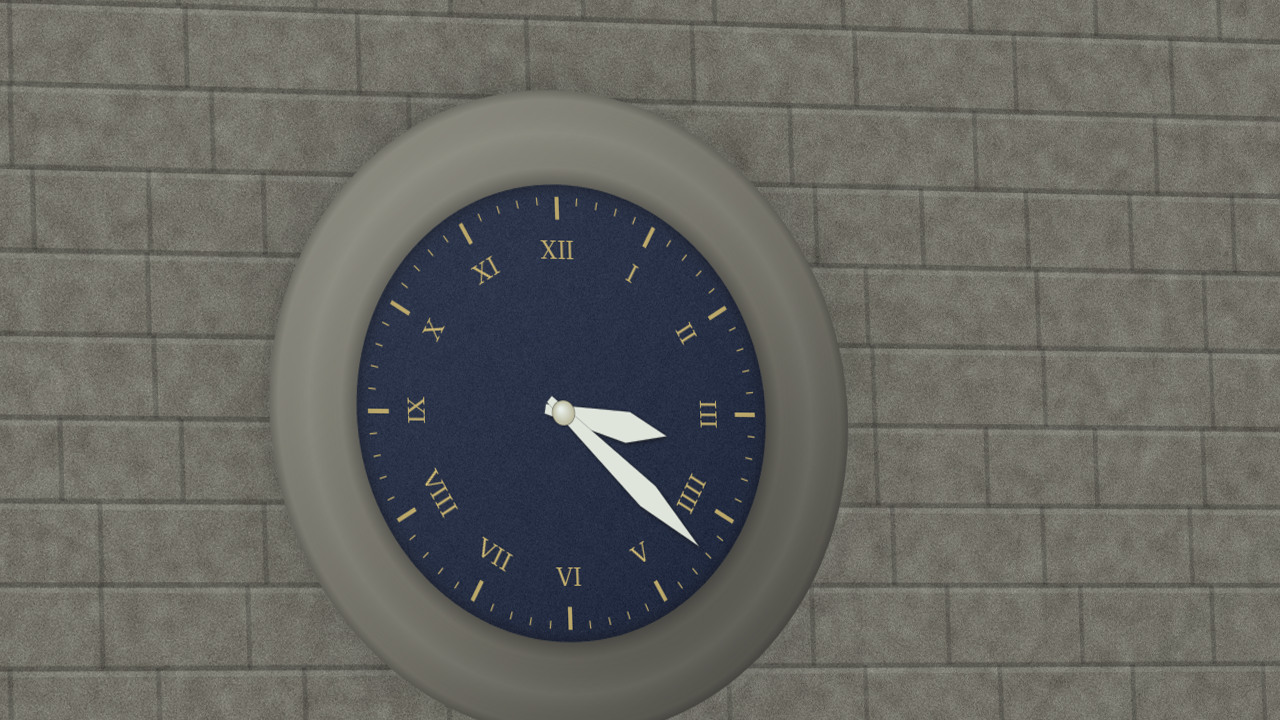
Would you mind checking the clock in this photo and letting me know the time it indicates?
3:22
